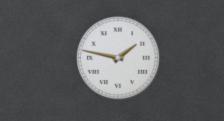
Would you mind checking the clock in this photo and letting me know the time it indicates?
1:47
